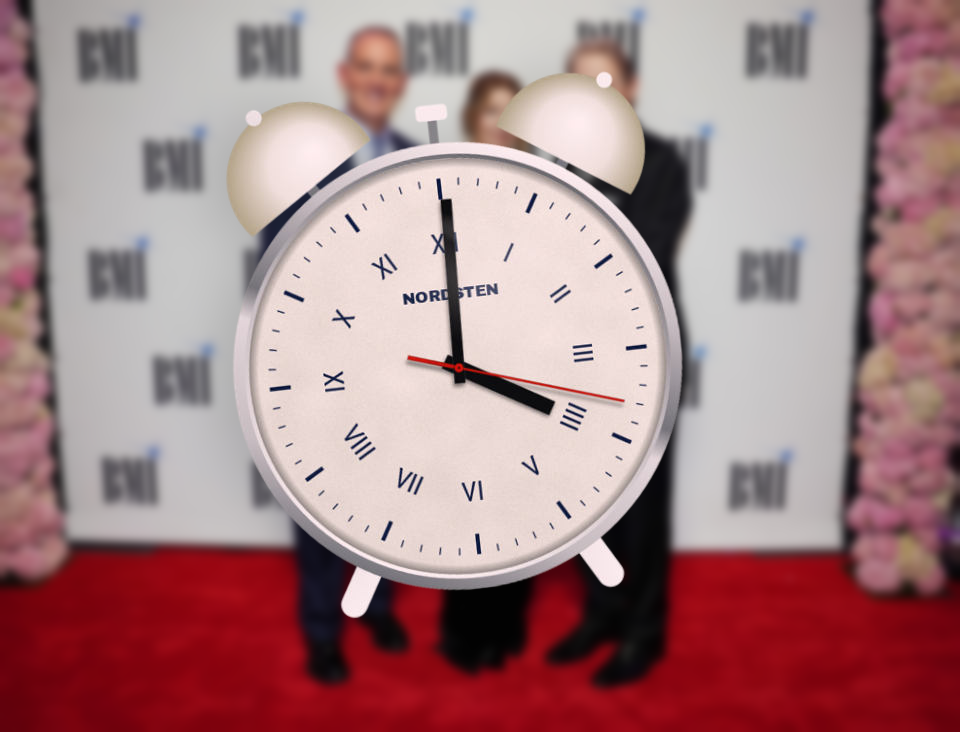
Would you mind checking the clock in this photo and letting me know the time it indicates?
4:00:18
